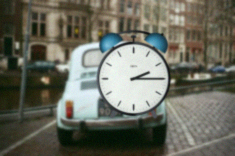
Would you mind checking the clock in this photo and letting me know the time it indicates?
2:15
